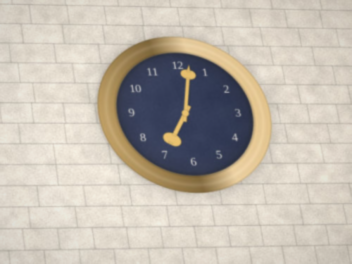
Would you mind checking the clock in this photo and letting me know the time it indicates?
7:02
